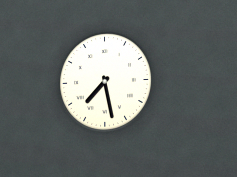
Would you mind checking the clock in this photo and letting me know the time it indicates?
7:28
